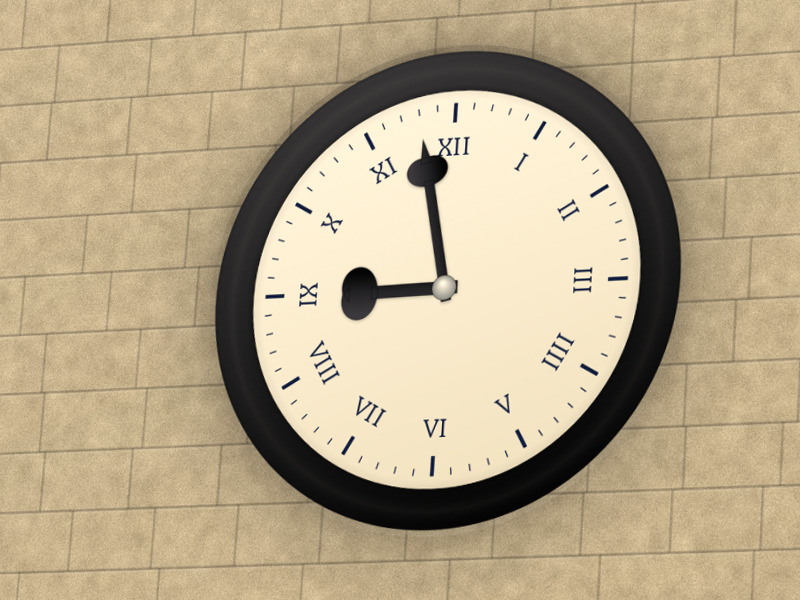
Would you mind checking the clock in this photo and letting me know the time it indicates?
8:58
